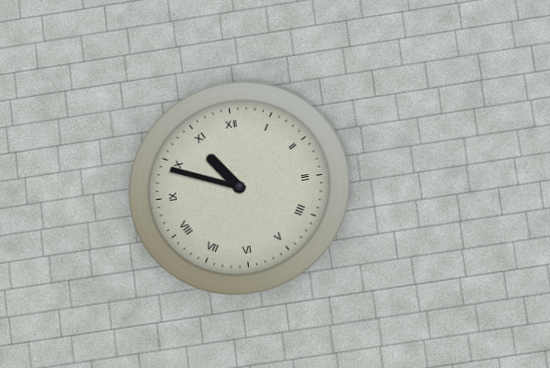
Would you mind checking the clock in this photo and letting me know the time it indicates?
10:49
